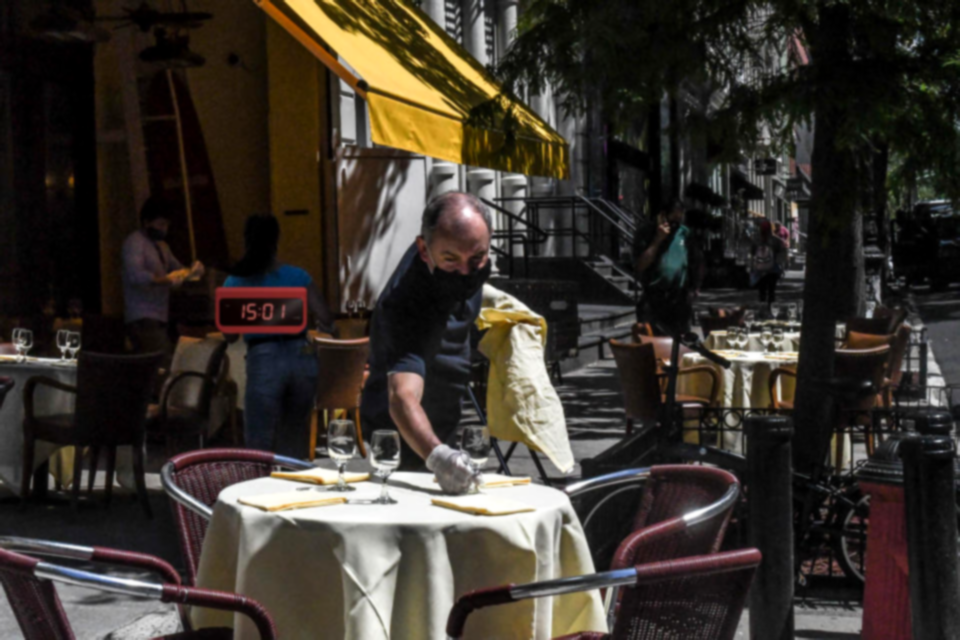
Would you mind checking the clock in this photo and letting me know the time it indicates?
15:01
